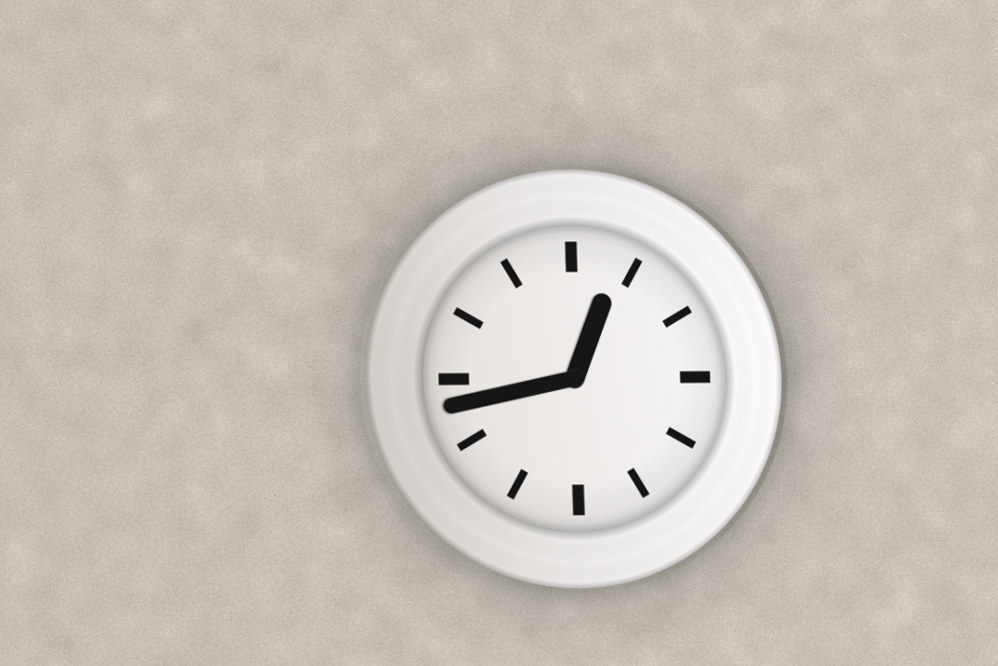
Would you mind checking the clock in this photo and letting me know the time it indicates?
12:43
